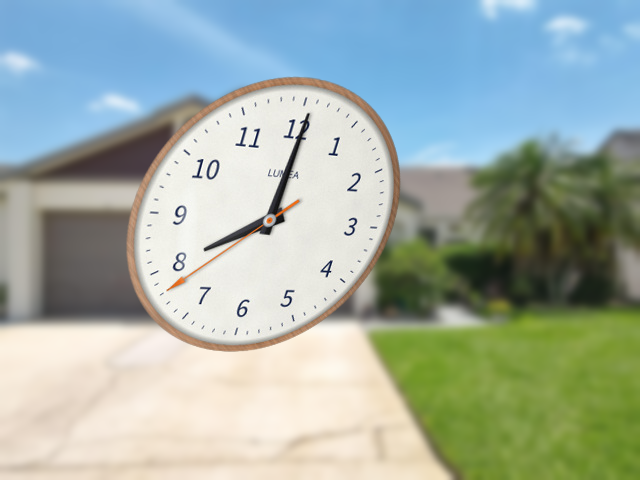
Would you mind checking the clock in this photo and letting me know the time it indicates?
8:00:38
